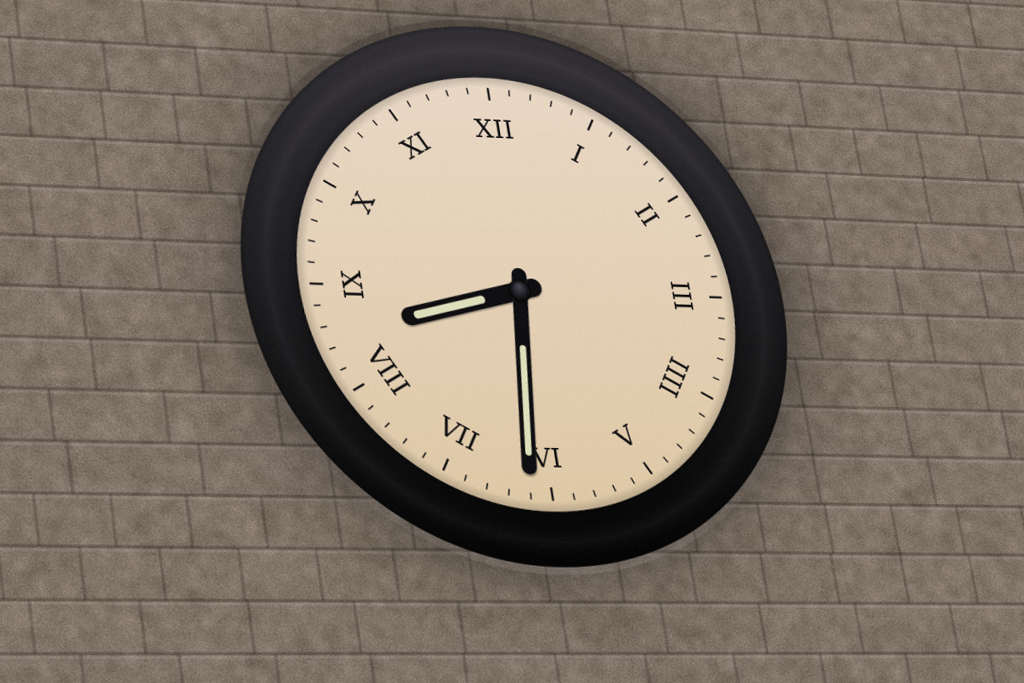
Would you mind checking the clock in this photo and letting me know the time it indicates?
8:31
